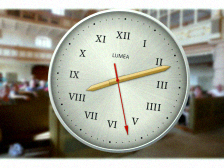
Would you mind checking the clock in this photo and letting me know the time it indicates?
8:11:27
